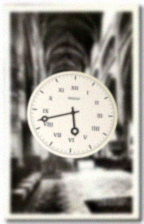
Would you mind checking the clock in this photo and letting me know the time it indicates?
5:42
